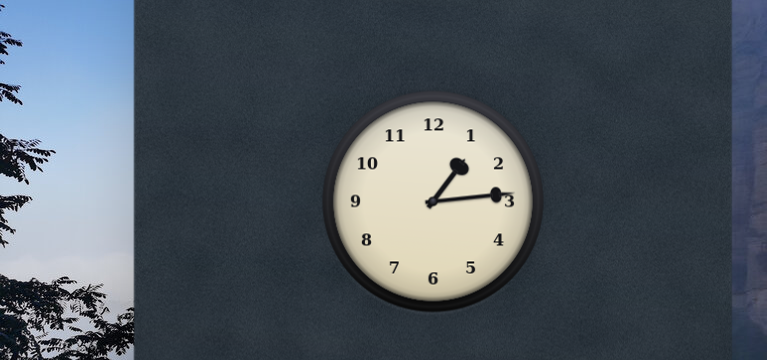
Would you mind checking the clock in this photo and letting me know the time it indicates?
1:14
